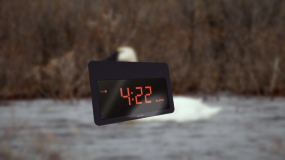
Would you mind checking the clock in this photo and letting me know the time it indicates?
4:22
